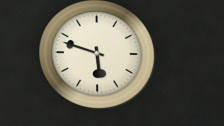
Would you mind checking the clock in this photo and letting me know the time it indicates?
5:48
